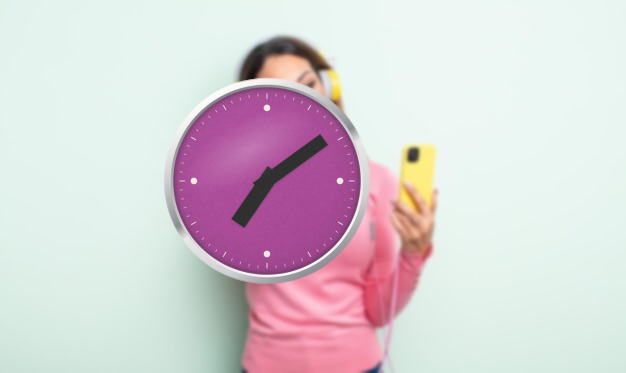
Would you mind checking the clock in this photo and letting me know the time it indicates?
7:09
